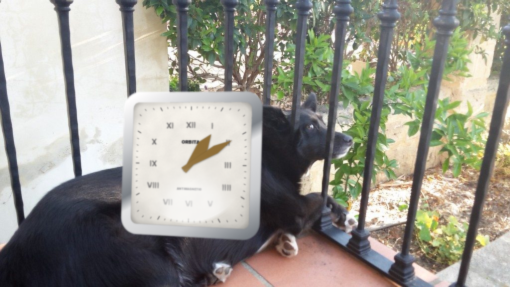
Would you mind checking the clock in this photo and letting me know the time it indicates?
1:10
